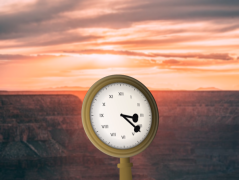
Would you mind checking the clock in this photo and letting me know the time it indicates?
3:22
